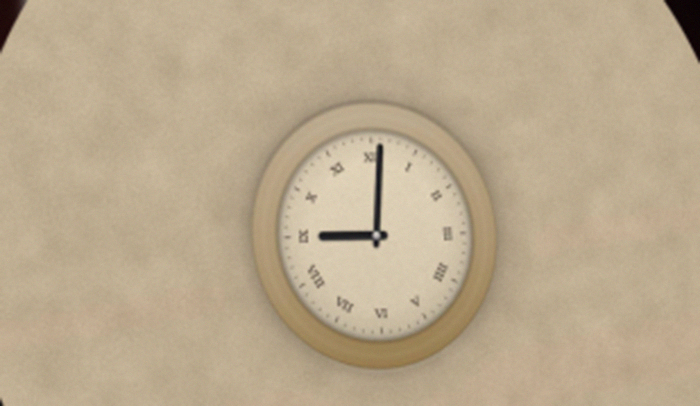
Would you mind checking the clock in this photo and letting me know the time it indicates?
9:01
